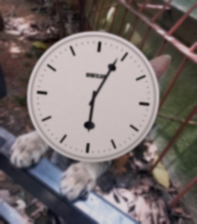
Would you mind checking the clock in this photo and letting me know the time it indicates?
6:04
